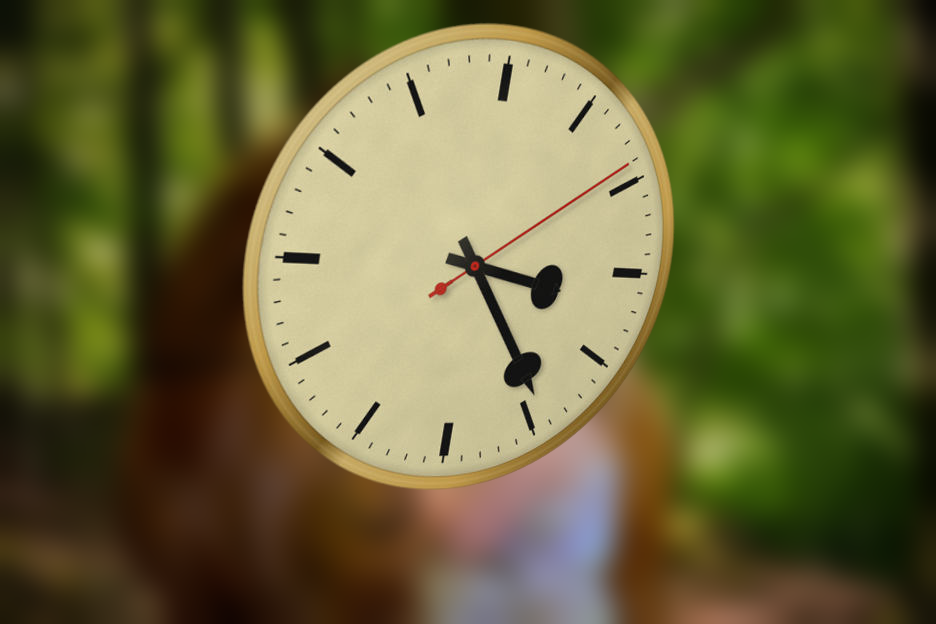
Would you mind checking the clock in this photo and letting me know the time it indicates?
3:24:09
